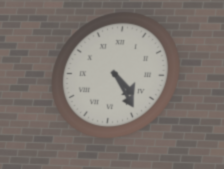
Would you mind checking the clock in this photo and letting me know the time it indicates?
4:24
